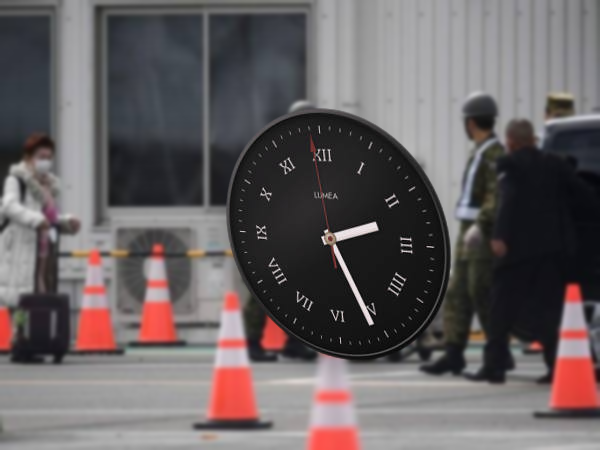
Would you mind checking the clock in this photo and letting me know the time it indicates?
2:25:59
